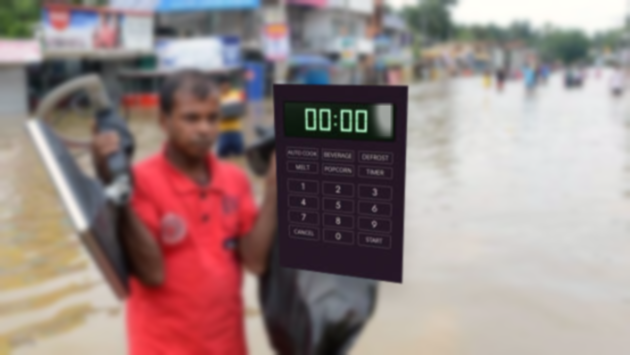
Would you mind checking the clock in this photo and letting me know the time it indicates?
0:00
